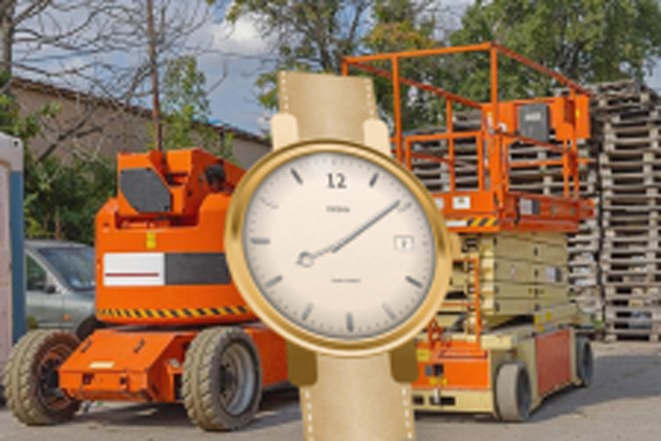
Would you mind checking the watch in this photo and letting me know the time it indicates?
8:09
